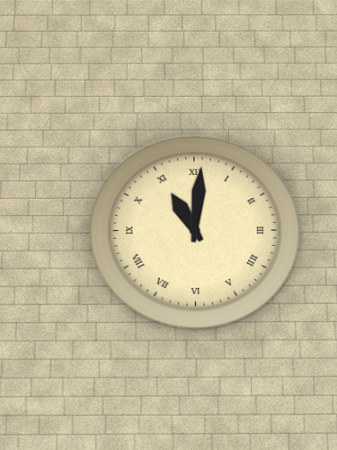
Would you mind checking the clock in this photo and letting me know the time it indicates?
11:01
